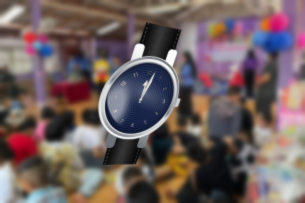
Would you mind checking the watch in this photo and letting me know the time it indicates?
12:02
